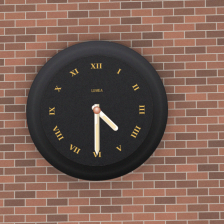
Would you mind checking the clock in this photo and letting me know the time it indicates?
4:30
